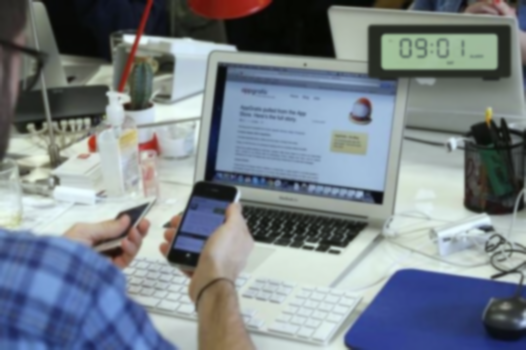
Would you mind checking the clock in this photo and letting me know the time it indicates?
9:01
